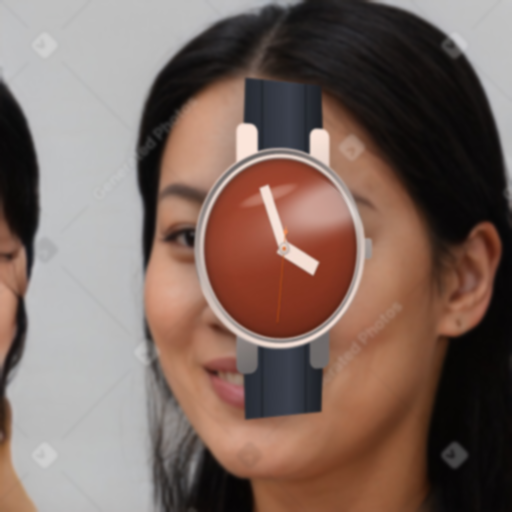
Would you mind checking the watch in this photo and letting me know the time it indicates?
3:56:31
